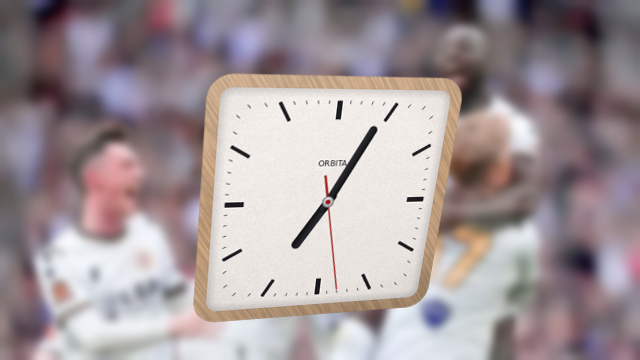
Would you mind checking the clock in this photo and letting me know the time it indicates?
7:04:28
